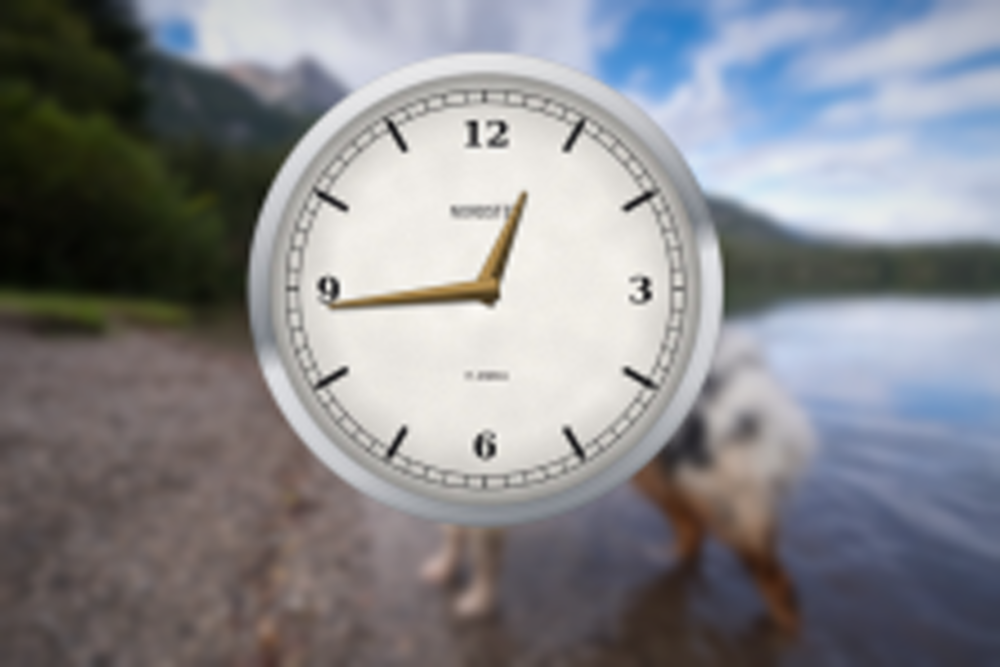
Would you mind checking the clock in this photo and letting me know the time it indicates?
12:44
